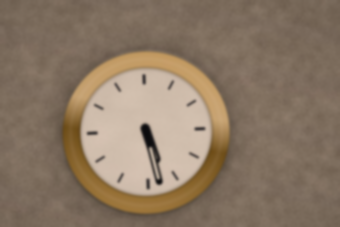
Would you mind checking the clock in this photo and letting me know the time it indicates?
5:28
